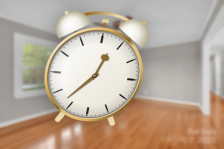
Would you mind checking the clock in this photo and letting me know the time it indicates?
12:37
